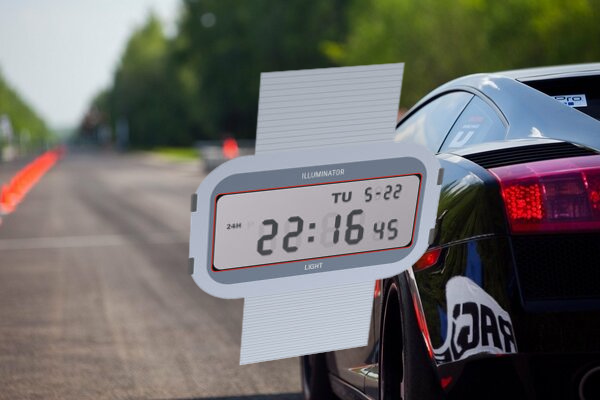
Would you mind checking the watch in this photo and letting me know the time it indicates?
22:16:45
